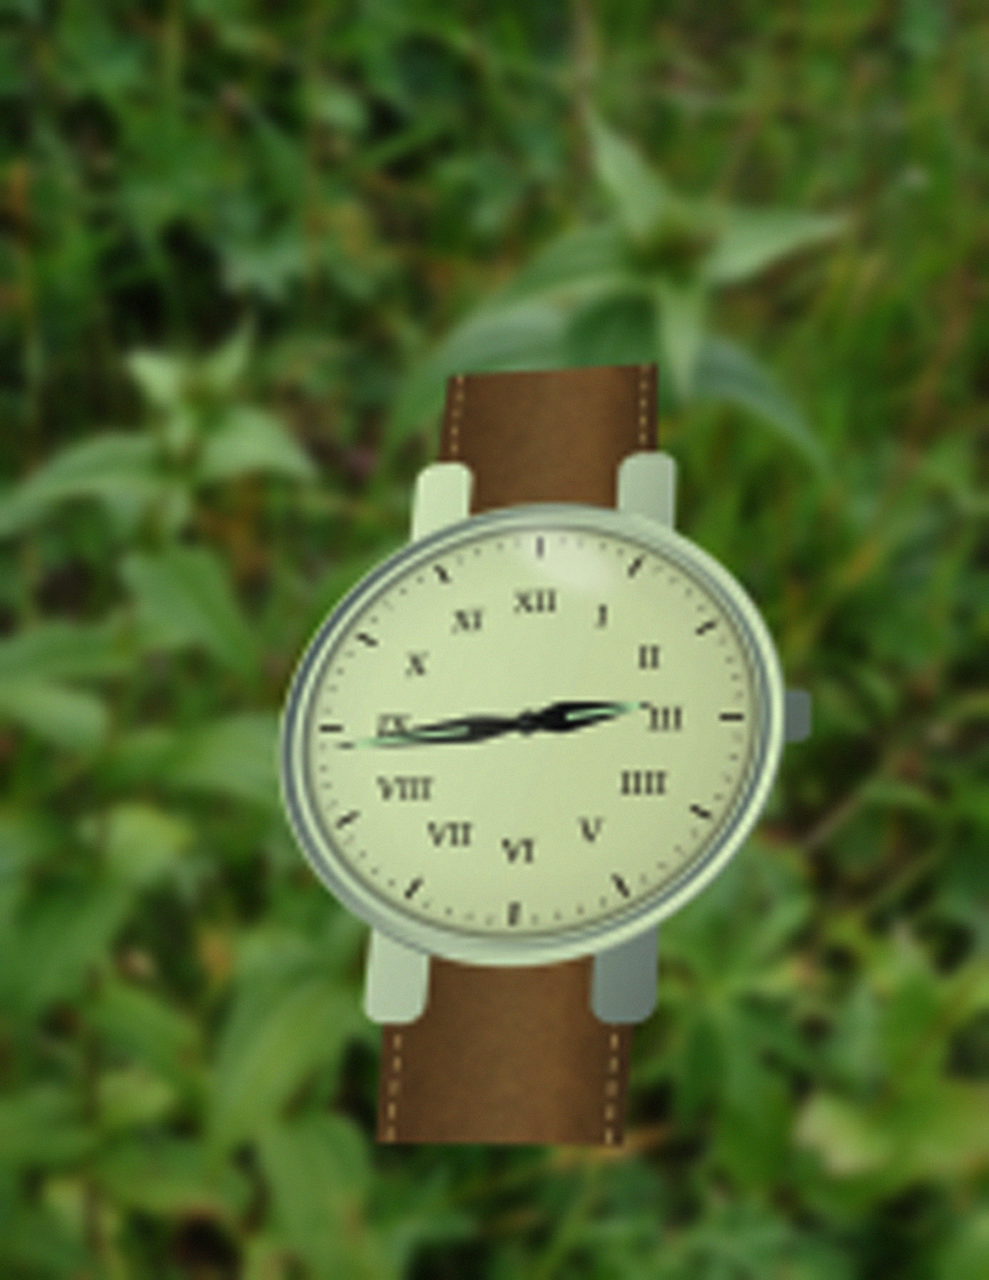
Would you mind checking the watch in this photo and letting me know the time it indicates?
2:44
